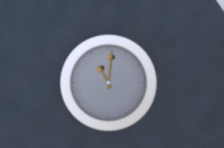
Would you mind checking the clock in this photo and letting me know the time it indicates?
11:01
